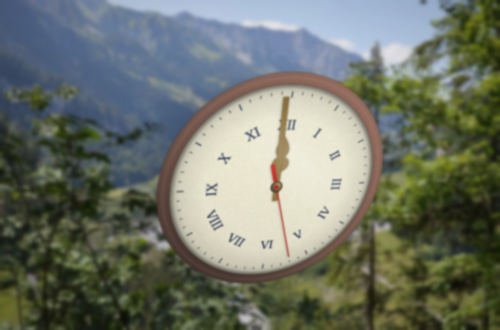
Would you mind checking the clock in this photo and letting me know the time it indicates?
11:59:27
